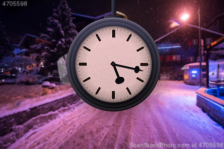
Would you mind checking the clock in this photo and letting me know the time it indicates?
5:17
